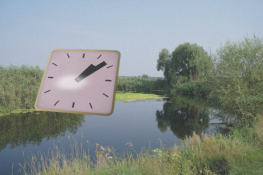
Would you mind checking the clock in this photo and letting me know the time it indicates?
1:08
